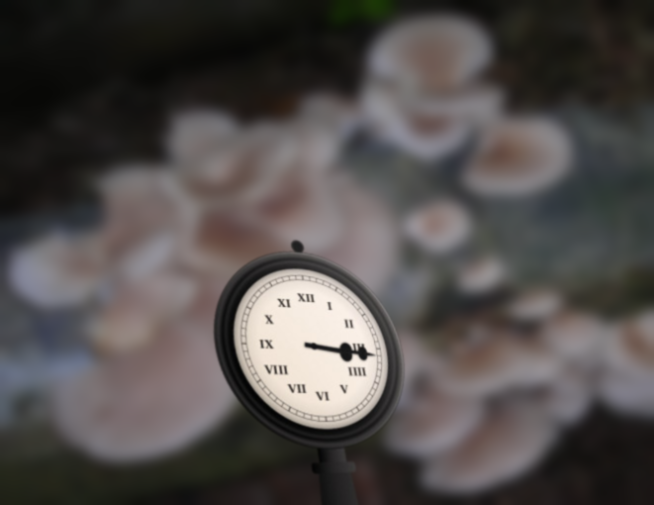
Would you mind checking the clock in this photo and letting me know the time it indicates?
3:16
